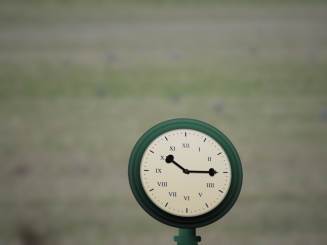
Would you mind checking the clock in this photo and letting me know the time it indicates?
10:15
